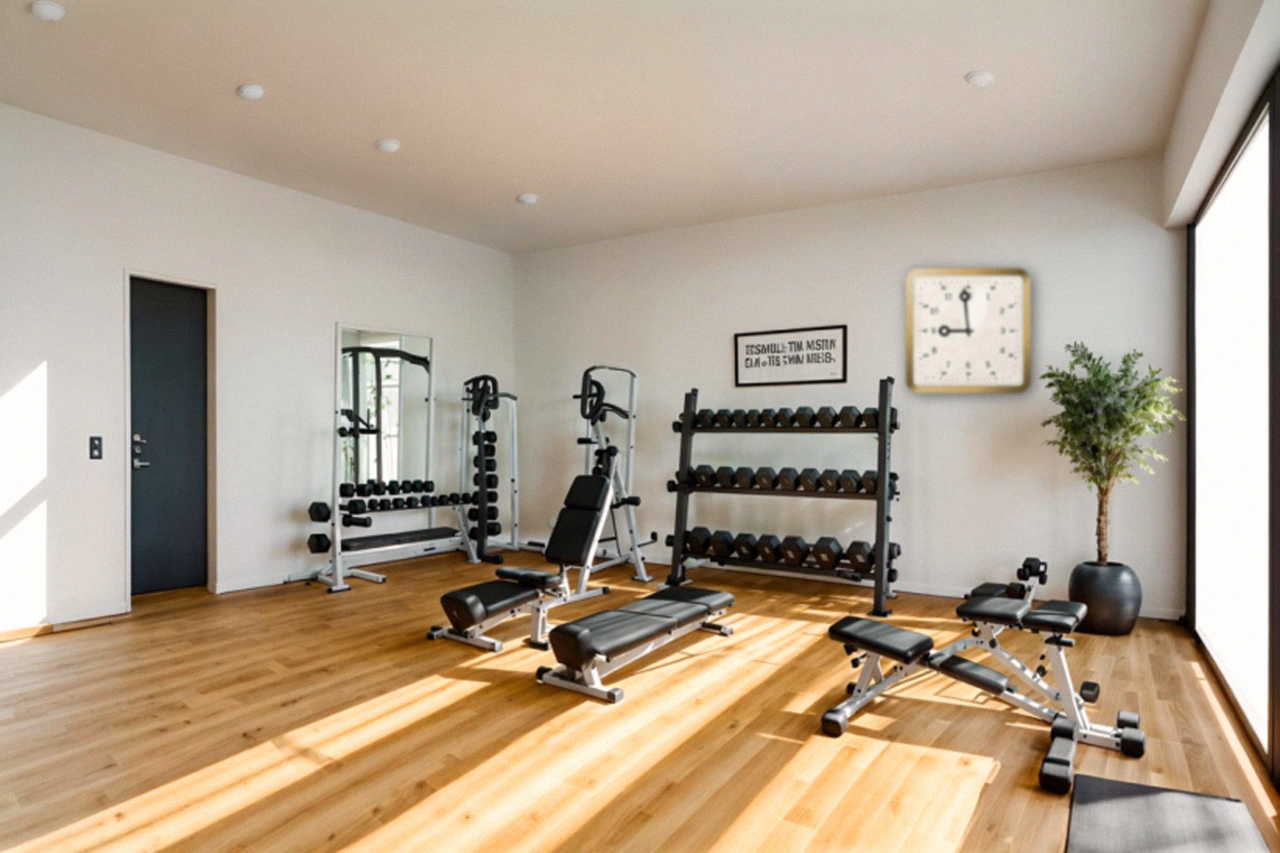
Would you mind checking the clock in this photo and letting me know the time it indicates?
8:59
